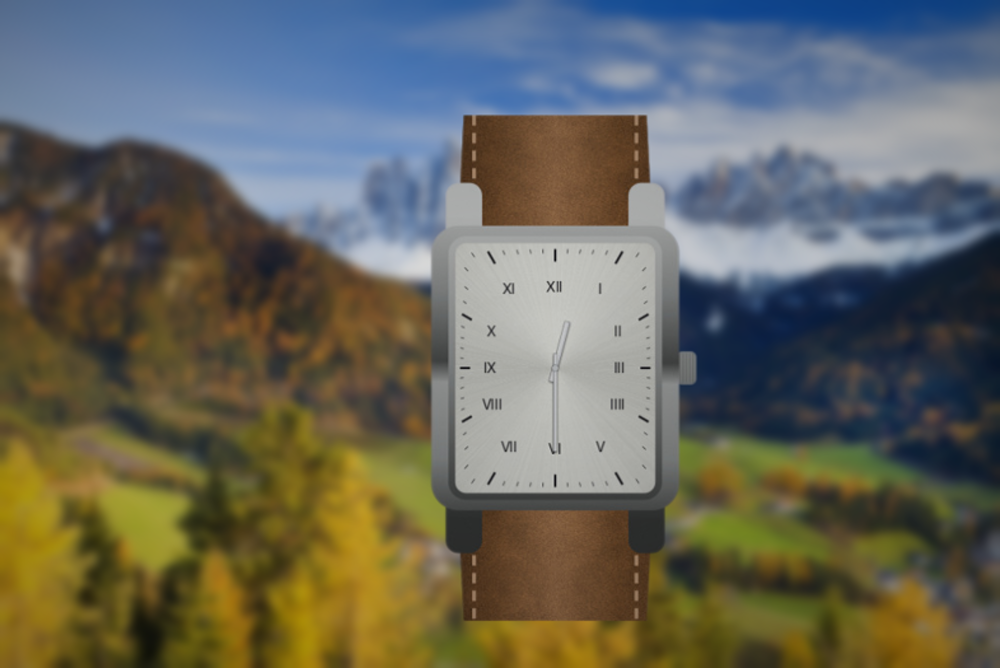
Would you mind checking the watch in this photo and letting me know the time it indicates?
12:30
